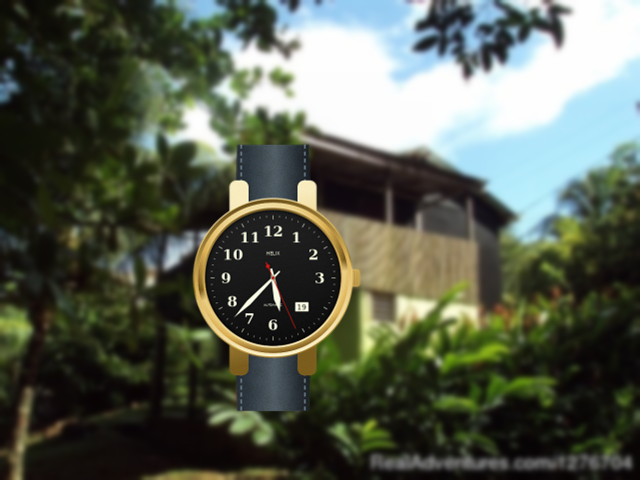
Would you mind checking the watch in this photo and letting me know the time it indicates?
5:37:26
